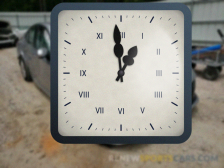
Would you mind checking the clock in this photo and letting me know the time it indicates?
12:59
